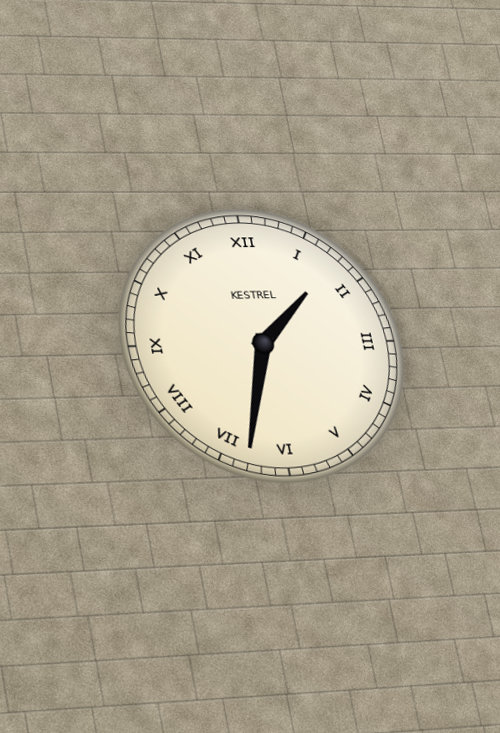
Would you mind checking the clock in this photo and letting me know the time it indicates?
1:33
